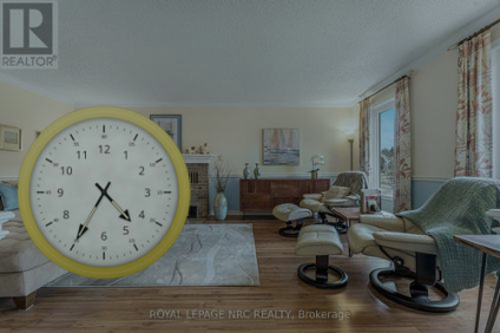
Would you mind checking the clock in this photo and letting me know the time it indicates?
4:35
